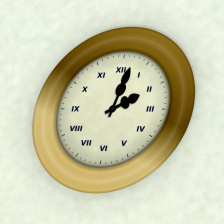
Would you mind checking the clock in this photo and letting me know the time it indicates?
2:02
